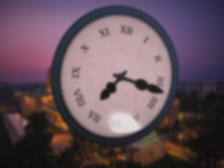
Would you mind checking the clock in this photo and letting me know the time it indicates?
7:17
